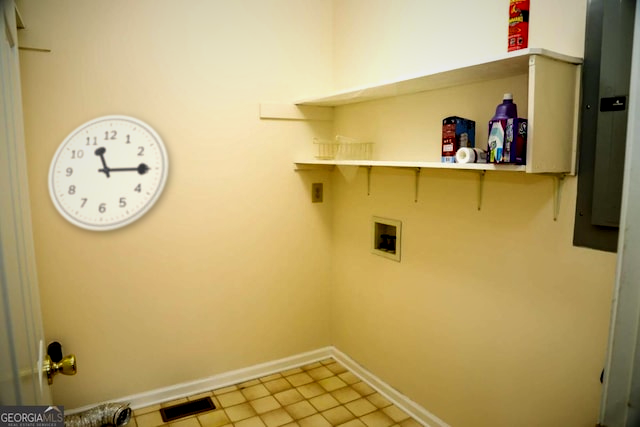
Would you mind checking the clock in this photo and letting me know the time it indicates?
11:15
